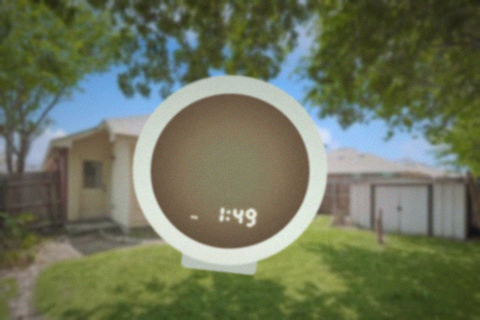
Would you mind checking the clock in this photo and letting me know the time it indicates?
1:49
